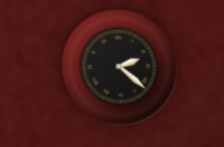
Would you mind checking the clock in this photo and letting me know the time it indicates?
2:22
